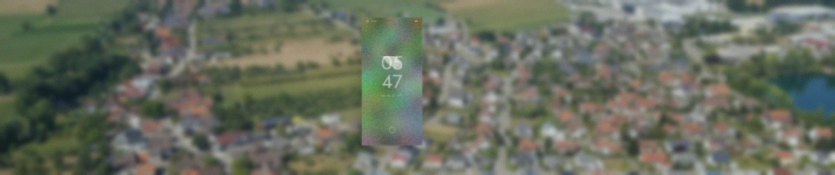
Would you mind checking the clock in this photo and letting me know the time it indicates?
5:47
